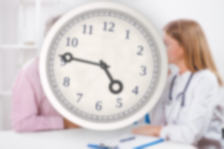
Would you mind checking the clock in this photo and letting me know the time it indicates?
4:46
